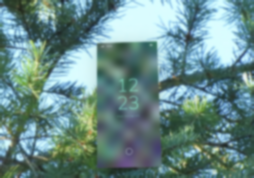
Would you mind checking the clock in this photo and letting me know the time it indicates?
12:23
